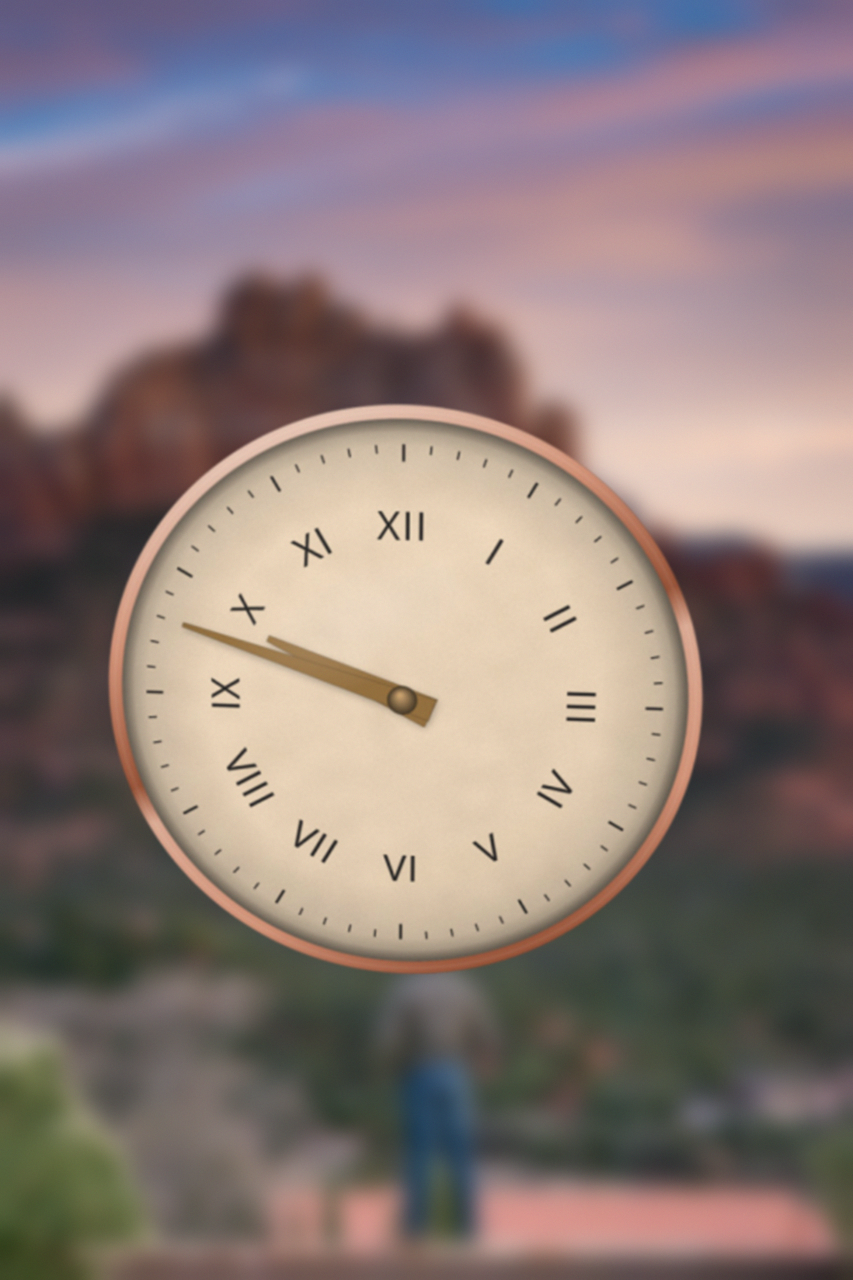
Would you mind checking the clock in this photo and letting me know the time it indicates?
9:48
